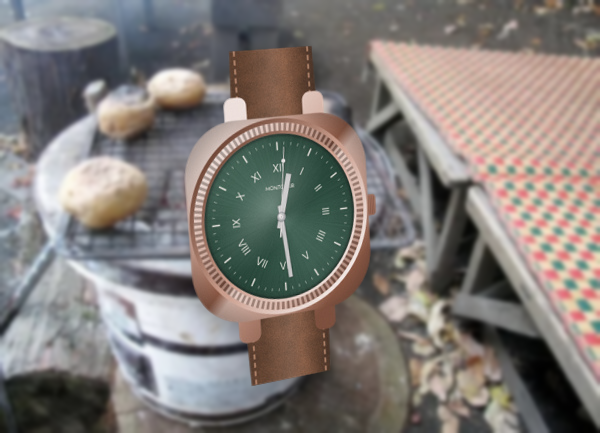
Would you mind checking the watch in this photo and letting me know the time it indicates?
12:29:01
